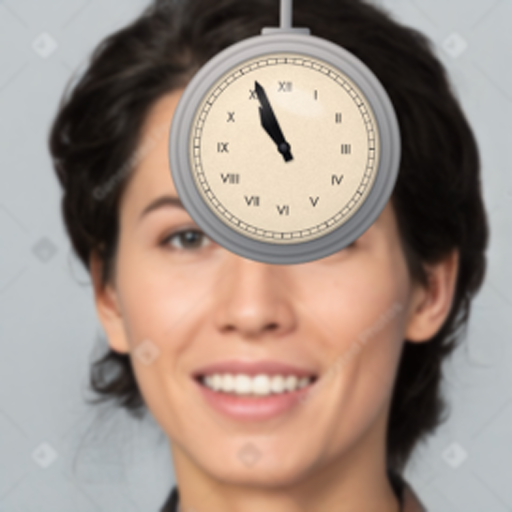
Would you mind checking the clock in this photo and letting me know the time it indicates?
10:56
